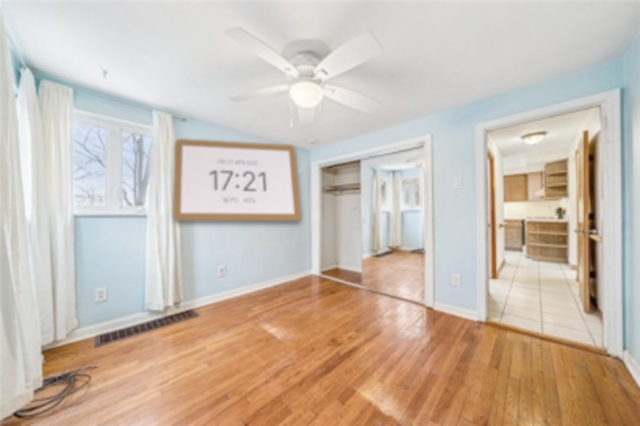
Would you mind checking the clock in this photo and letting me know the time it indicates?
17:21
